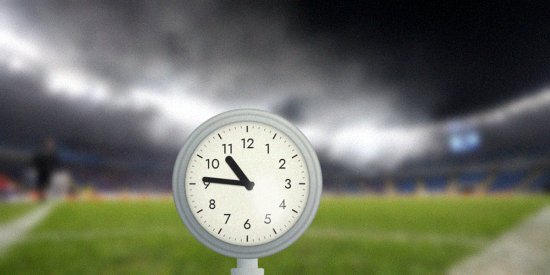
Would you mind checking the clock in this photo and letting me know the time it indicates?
10:46
